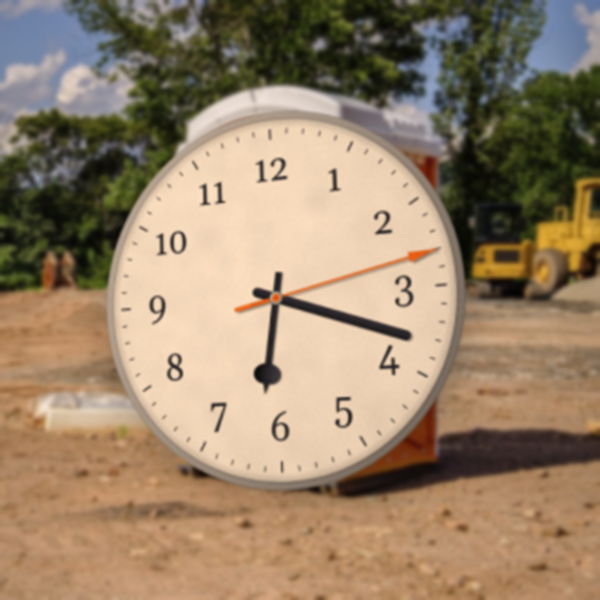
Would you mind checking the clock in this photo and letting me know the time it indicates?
6:18:13
